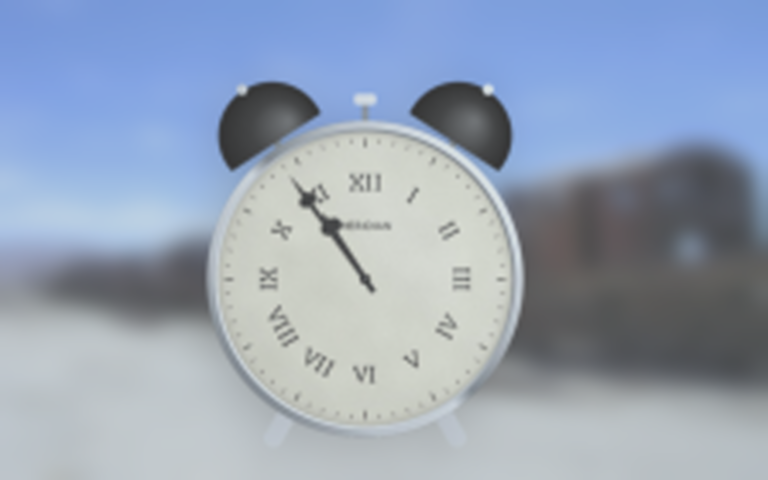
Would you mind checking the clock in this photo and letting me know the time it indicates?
10:54
